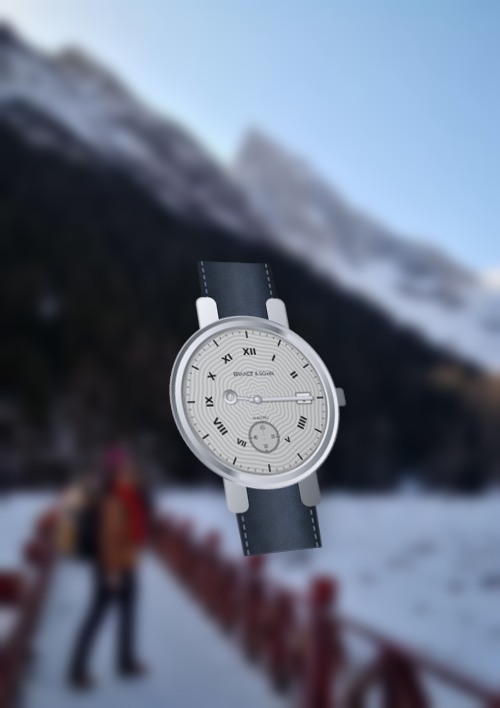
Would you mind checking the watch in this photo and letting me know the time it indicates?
9:15
